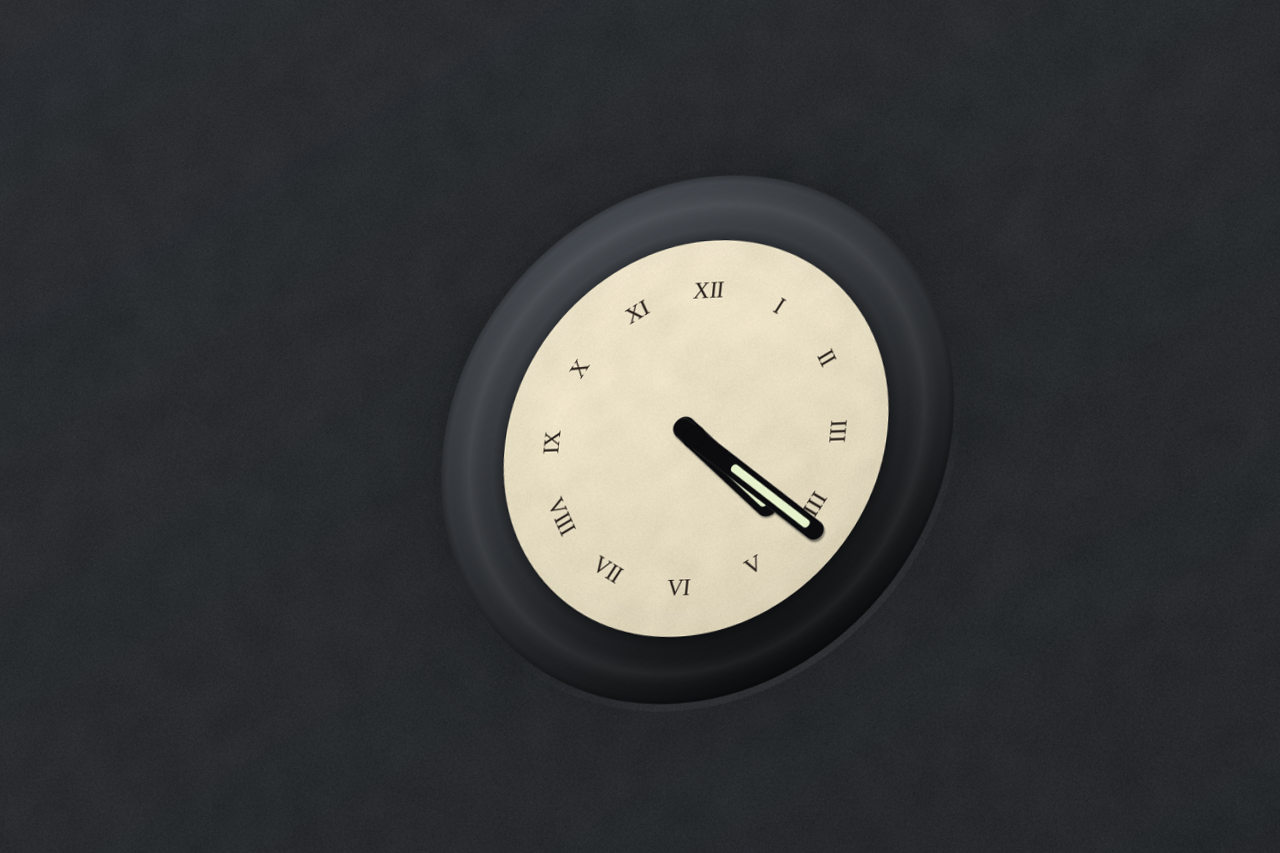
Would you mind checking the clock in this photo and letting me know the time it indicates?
4:21
